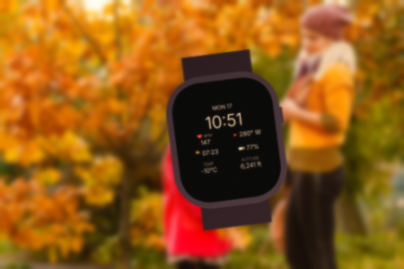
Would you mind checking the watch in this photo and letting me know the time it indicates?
10:51
